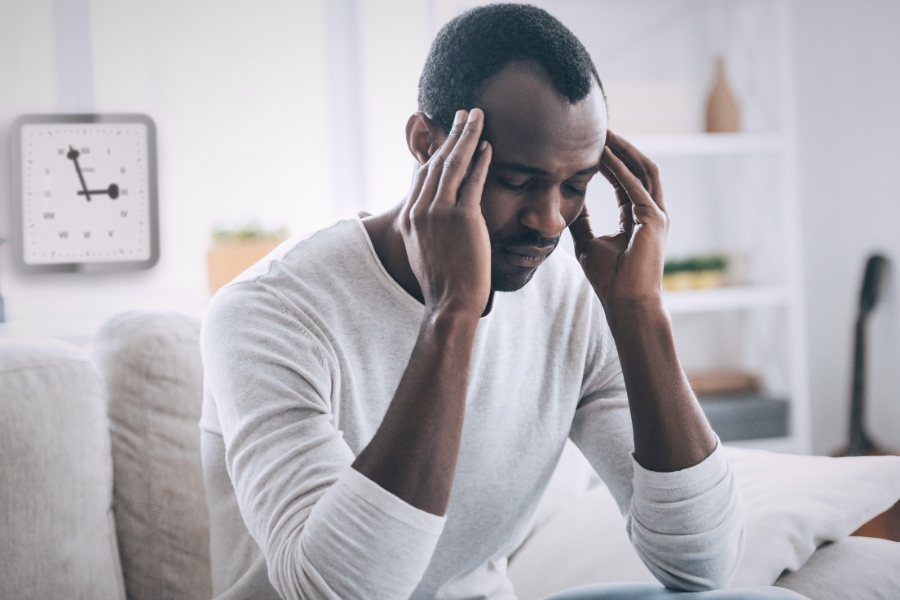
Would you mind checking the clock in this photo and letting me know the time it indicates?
2:57
